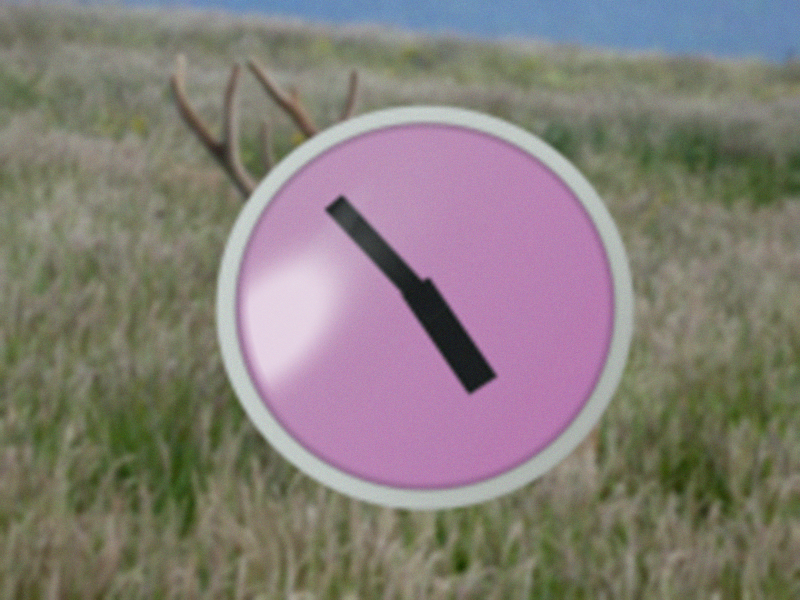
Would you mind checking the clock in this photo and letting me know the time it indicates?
4:53
